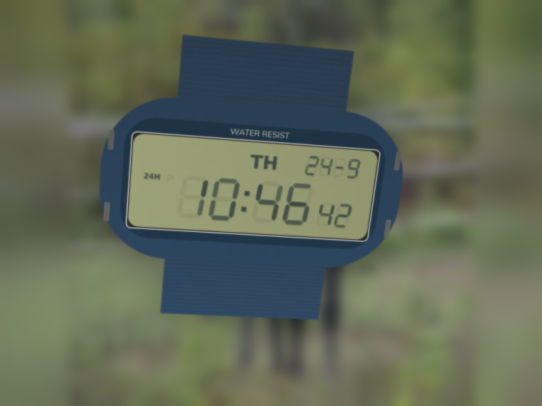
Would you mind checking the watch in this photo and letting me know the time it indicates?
10:46:42
